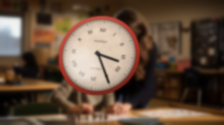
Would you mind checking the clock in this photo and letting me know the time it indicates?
3:25
